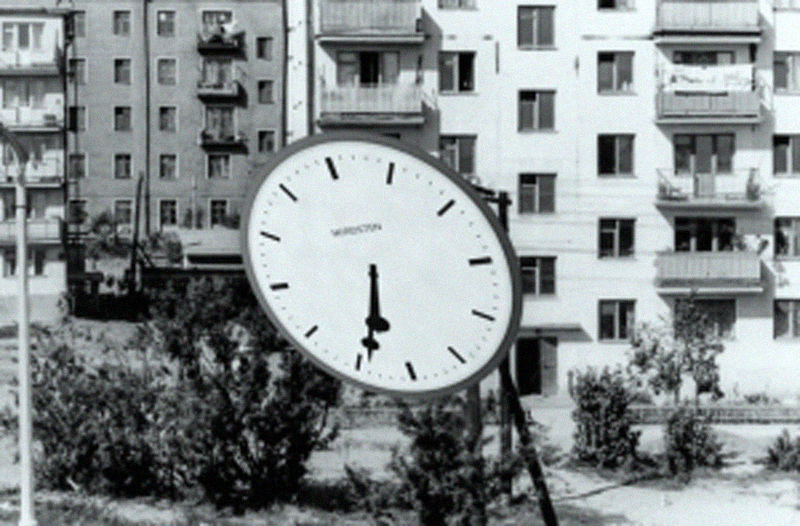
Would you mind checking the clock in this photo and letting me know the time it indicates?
6:34
